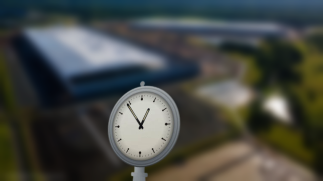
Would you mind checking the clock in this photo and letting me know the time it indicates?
12:54
